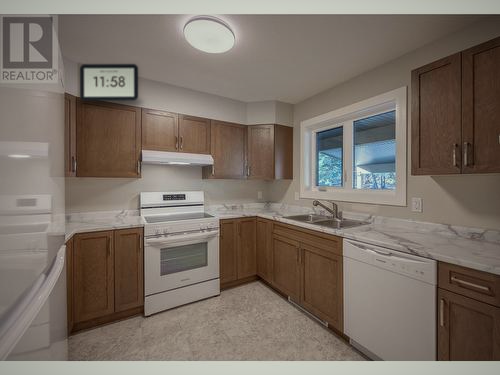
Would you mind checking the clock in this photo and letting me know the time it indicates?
11:58
